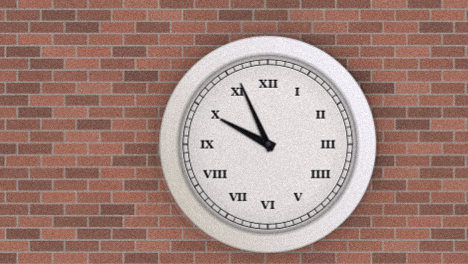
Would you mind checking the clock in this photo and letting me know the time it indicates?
9:56
